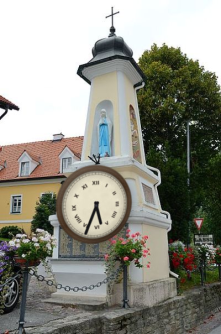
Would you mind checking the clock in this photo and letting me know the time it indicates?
5:34
